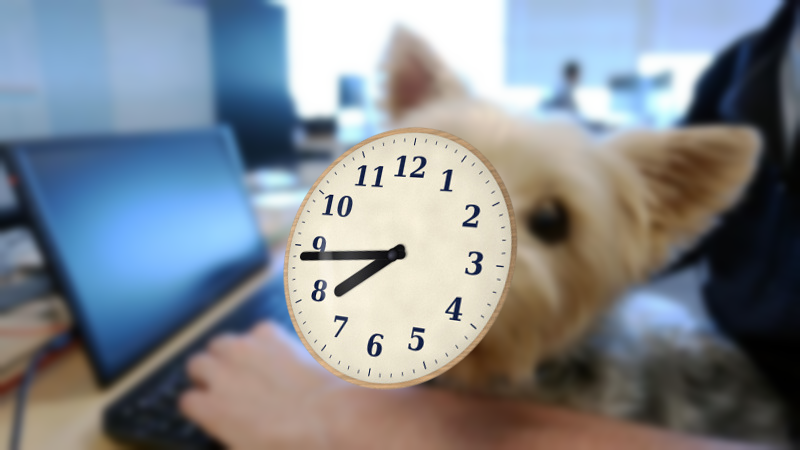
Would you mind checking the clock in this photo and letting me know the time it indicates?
7:44
